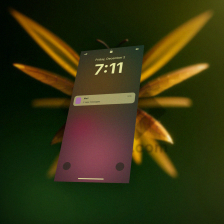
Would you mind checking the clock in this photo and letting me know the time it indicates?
7:11
